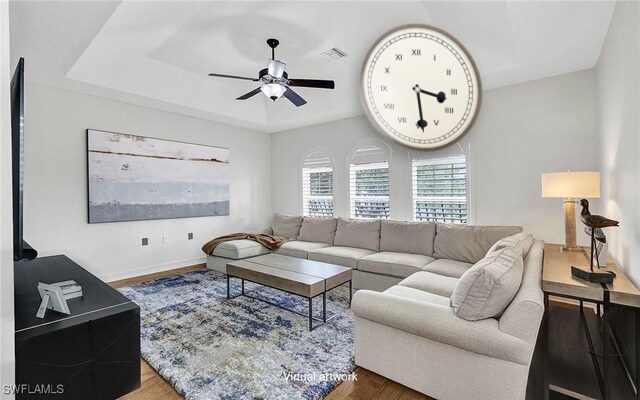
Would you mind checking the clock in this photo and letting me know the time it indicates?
3:29
